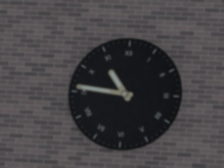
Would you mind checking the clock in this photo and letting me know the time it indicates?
10:46
